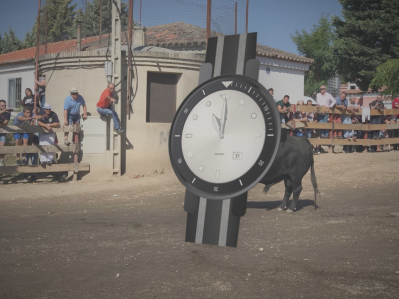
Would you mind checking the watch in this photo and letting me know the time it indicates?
11:00
